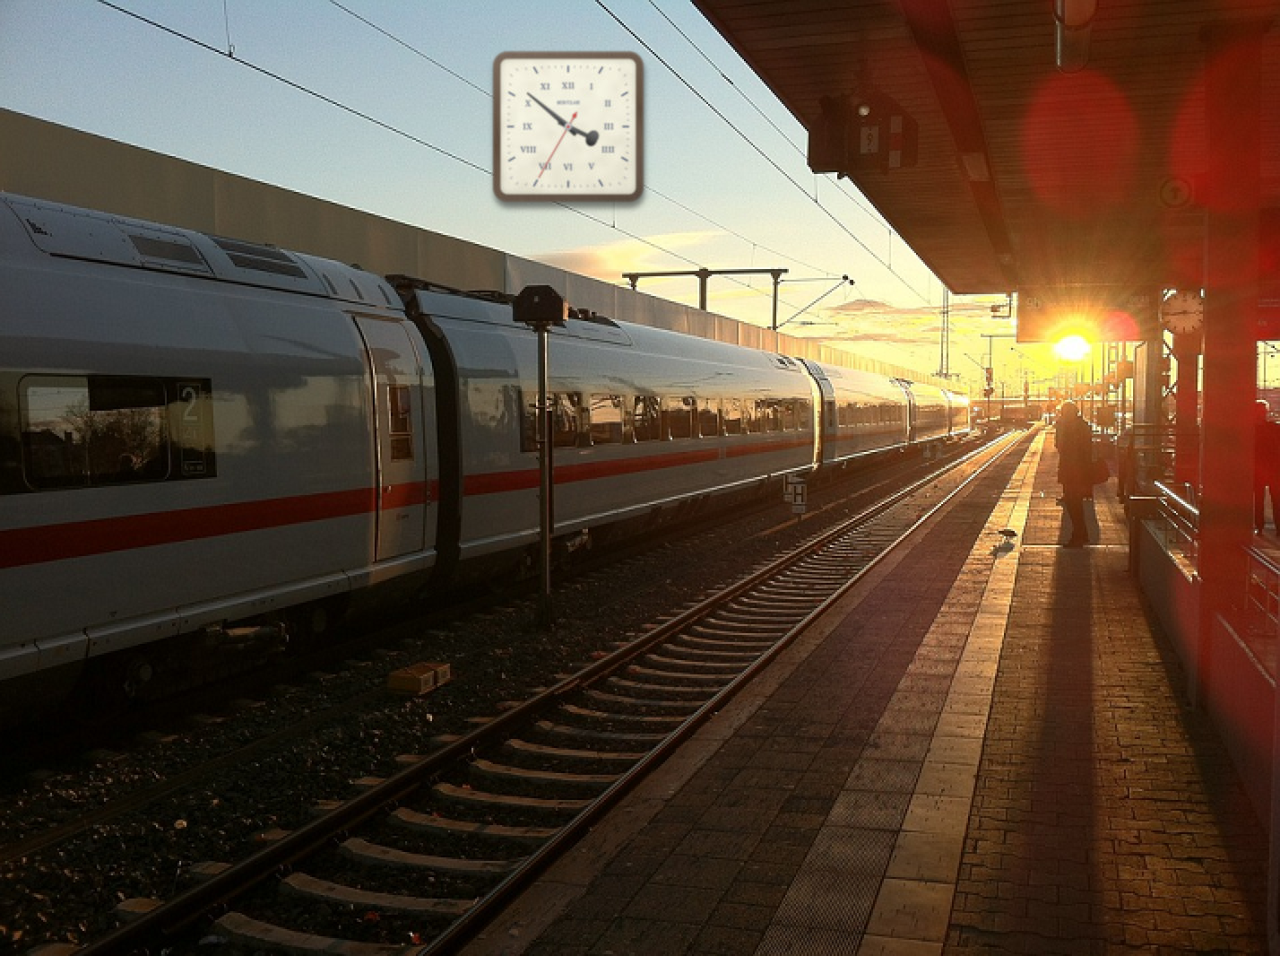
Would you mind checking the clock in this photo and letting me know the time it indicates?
3:51:35
